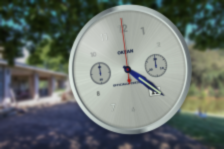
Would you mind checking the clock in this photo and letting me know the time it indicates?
4:22
